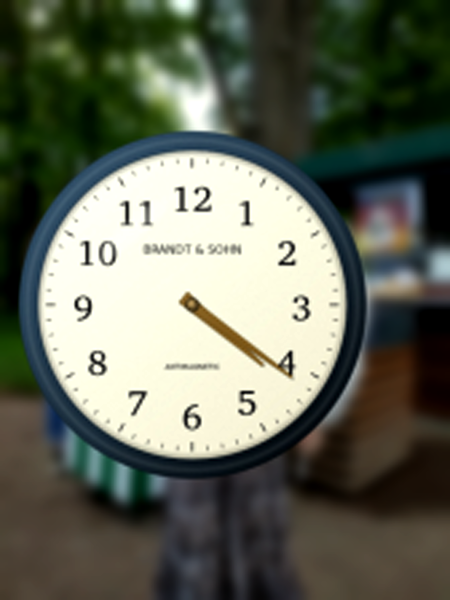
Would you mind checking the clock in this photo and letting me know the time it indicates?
4:21
